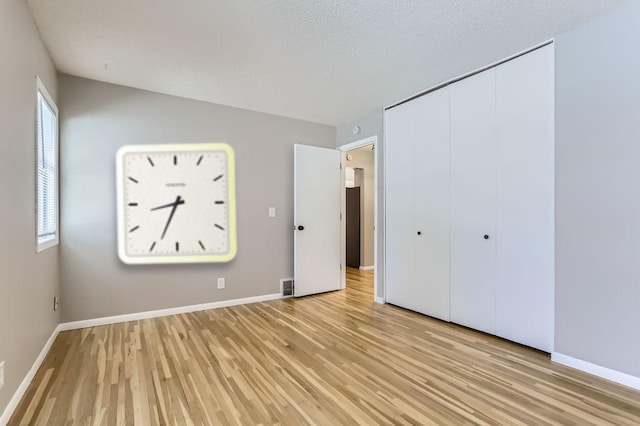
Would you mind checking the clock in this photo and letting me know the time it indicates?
8:34
